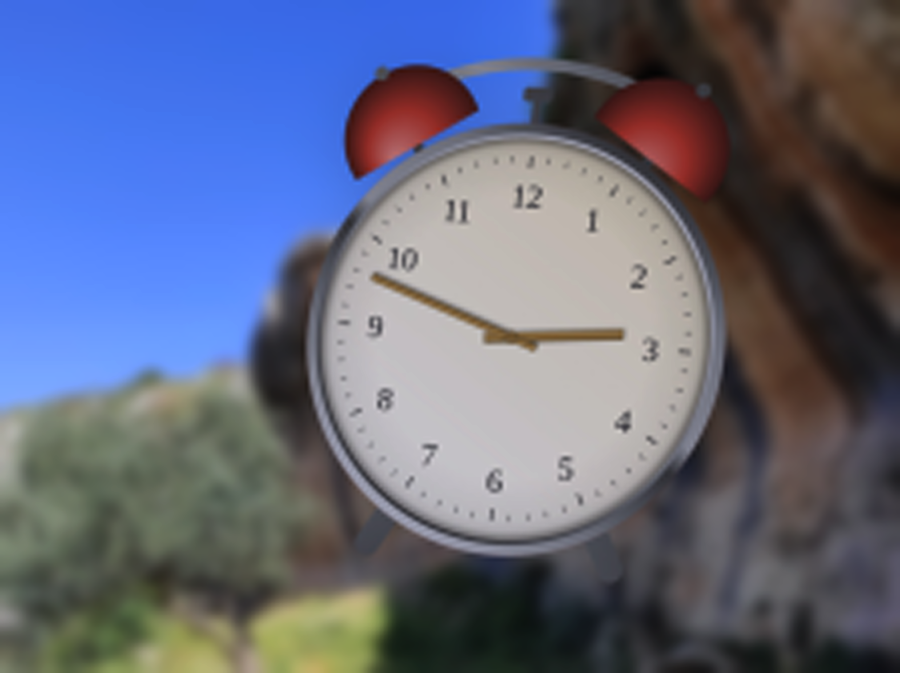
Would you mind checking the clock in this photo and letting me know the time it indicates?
2:48
